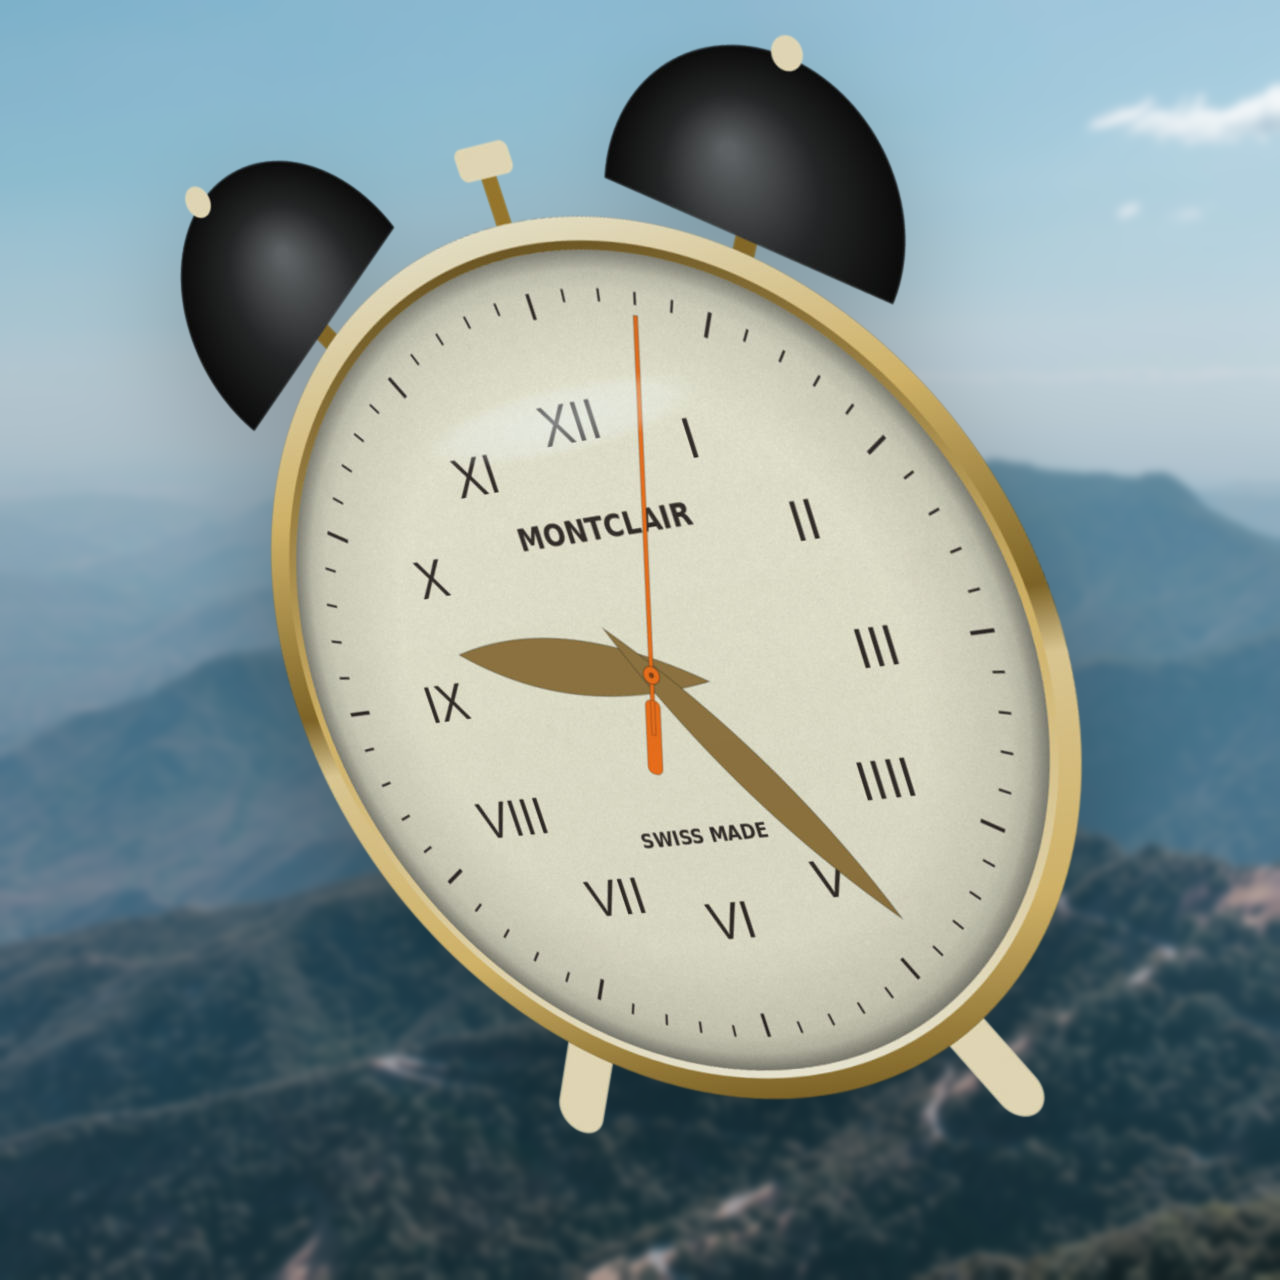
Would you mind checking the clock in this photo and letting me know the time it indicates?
9:24:03
